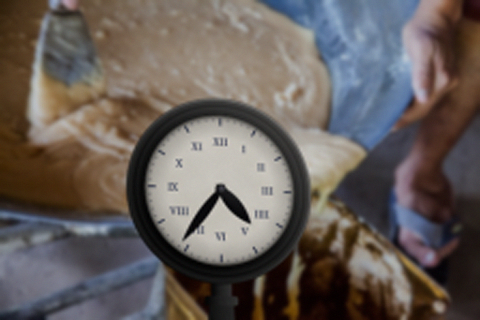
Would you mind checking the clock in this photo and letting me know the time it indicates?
4:36
